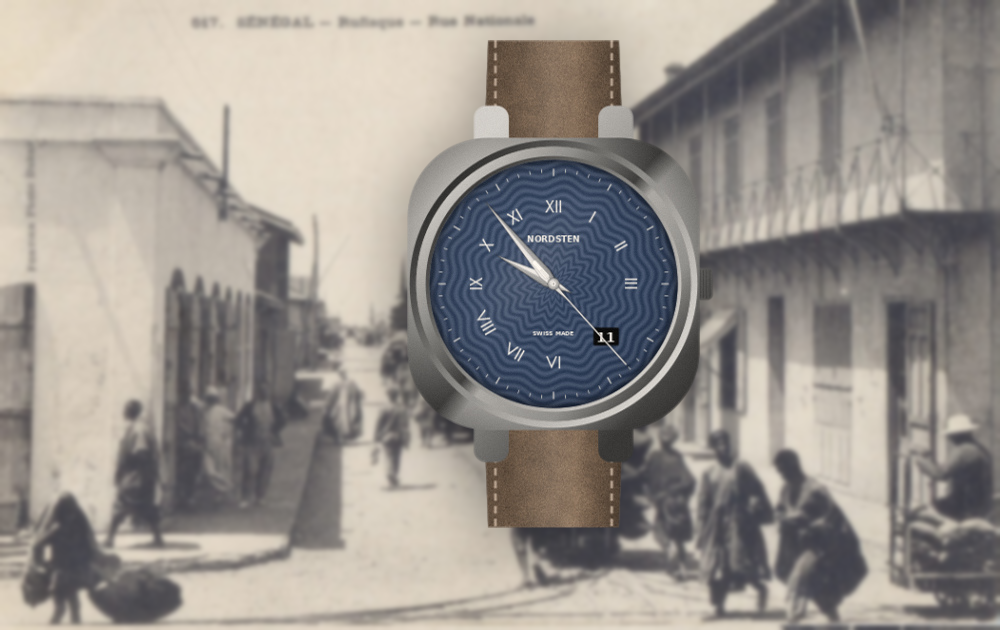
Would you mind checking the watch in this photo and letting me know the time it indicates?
9:53:23
